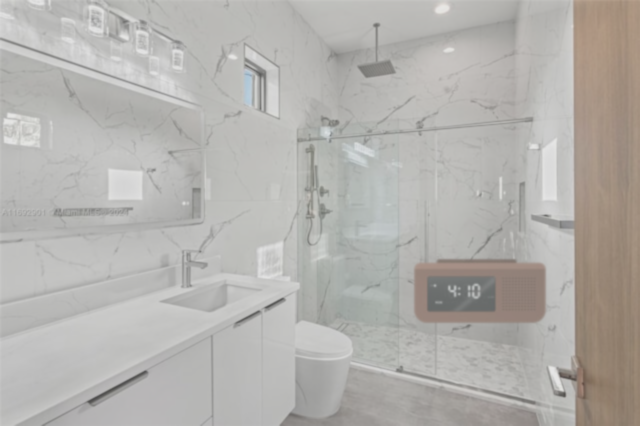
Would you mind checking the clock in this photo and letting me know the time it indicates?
4:10
